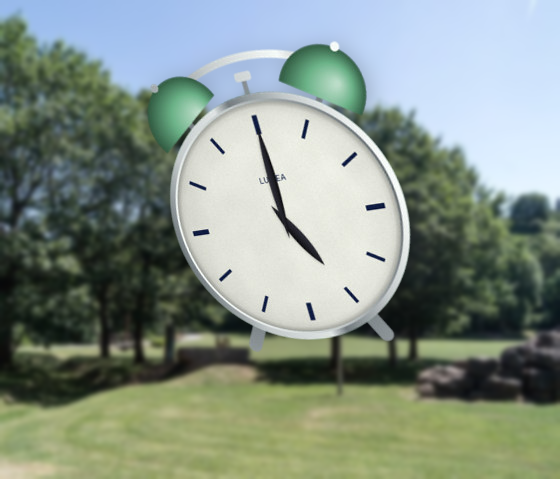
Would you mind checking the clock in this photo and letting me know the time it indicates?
5:00
